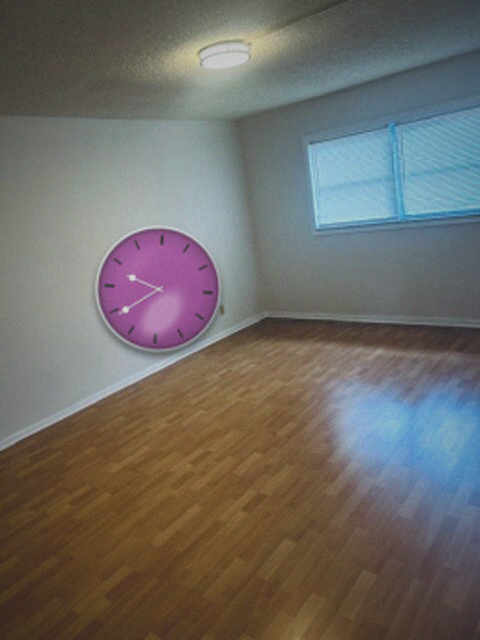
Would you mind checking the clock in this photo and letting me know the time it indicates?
9:39
